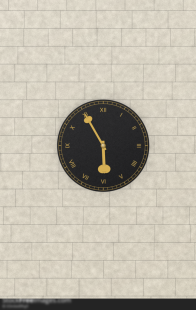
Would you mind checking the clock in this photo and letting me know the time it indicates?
5:55
